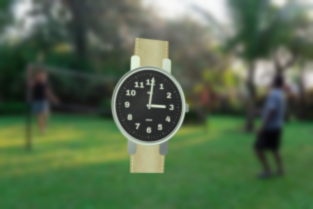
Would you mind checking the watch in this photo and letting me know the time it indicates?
3:01
